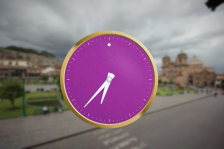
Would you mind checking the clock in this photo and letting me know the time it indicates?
6:37
